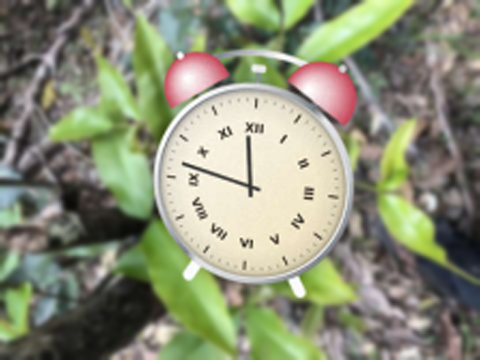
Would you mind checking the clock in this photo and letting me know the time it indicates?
11:47
